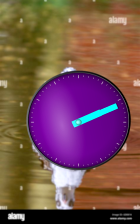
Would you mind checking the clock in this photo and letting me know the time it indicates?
2:11
